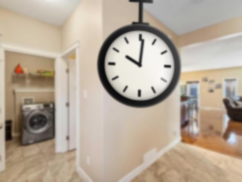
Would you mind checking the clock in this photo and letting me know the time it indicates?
10:01
